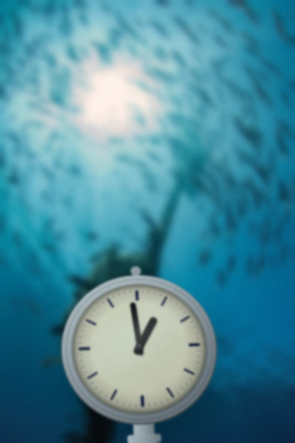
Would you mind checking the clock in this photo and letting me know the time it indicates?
12:59
